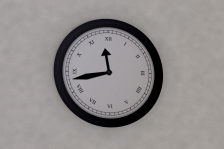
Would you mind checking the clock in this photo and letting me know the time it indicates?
11:43
